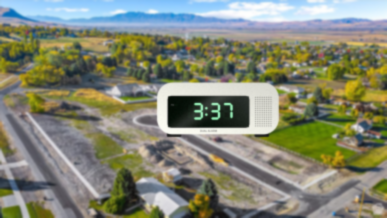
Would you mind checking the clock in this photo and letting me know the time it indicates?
3:37
